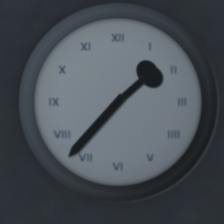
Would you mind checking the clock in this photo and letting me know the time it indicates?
1:37
